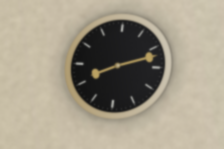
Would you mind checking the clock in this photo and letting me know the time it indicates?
8:12
